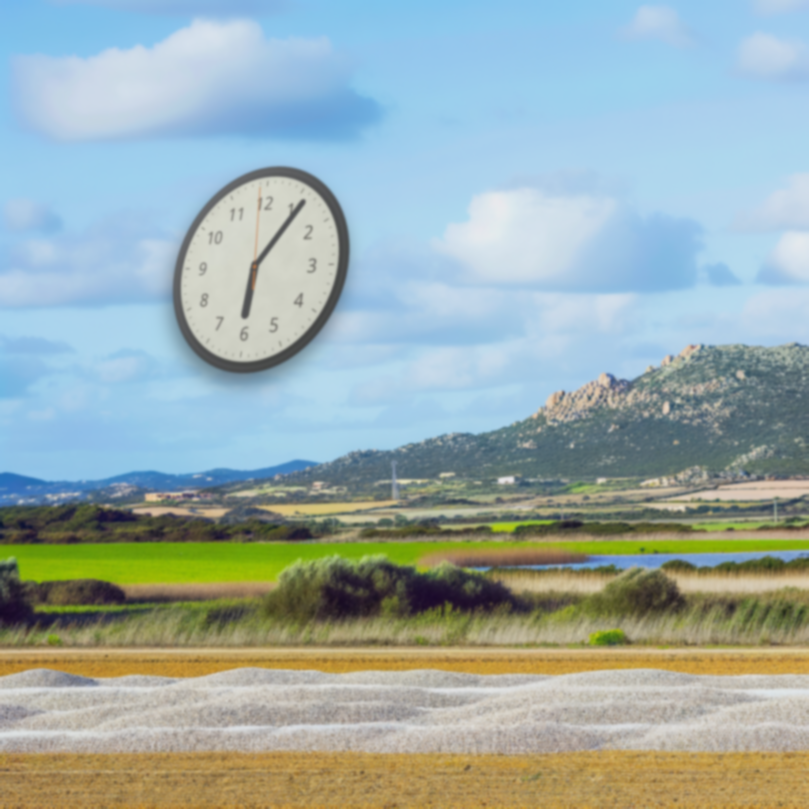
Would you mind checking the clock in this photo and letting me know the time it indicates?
6:05:59
